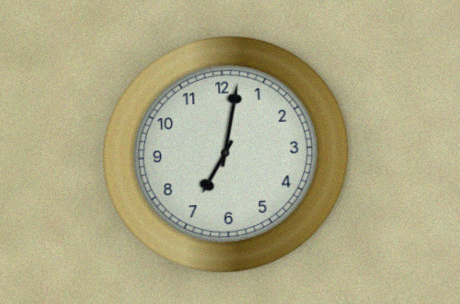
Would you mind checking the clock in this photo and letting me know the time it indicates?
7:02
